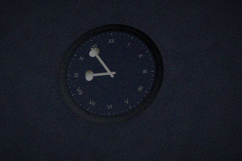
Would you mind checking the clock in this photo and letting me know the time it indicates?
8:54
